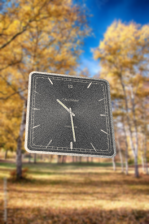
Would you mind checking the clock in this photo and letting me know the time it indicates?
10:29
